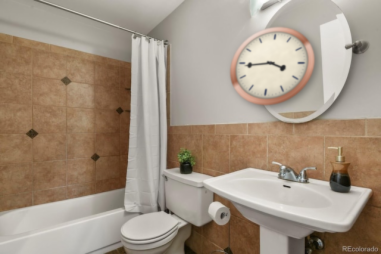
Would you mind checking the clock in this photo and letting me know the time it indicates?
3:44
